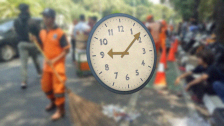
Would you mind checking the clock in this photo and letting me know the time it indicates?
9:08
